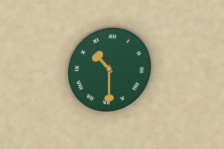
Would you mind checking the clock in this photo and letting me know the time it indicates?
10:29
